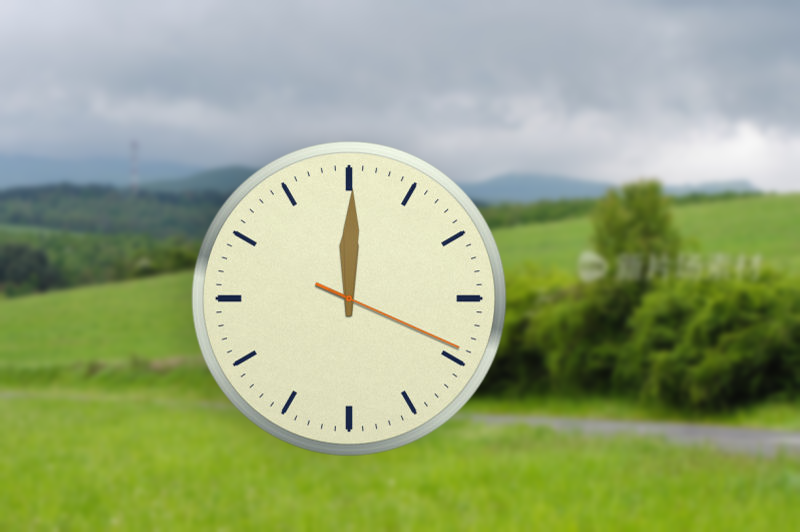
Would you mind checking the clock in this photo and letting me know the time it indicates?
12:00:19
